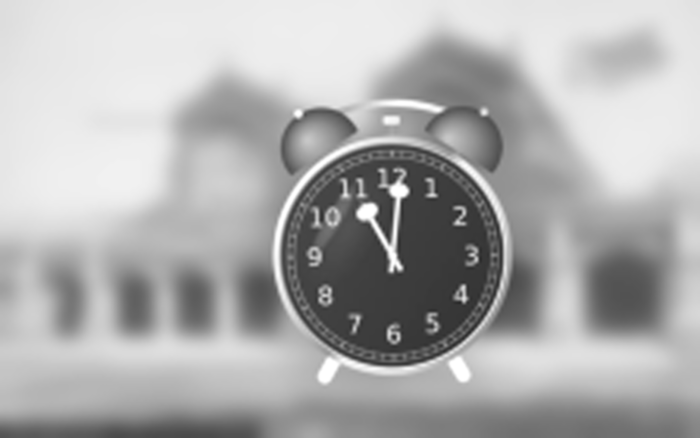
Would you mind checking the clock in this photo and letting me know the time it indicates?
11:01
